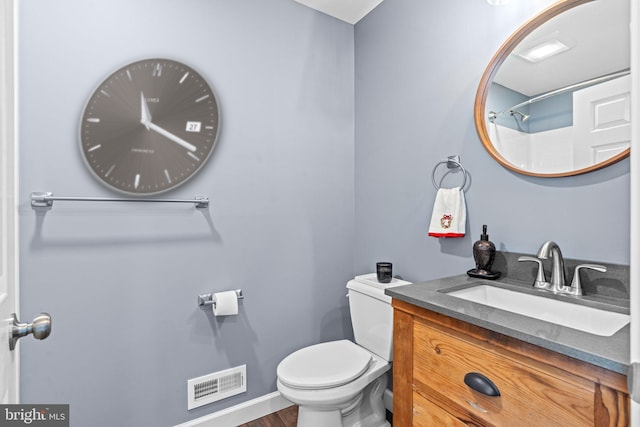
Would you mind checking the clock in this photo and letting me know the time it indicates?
11:19
